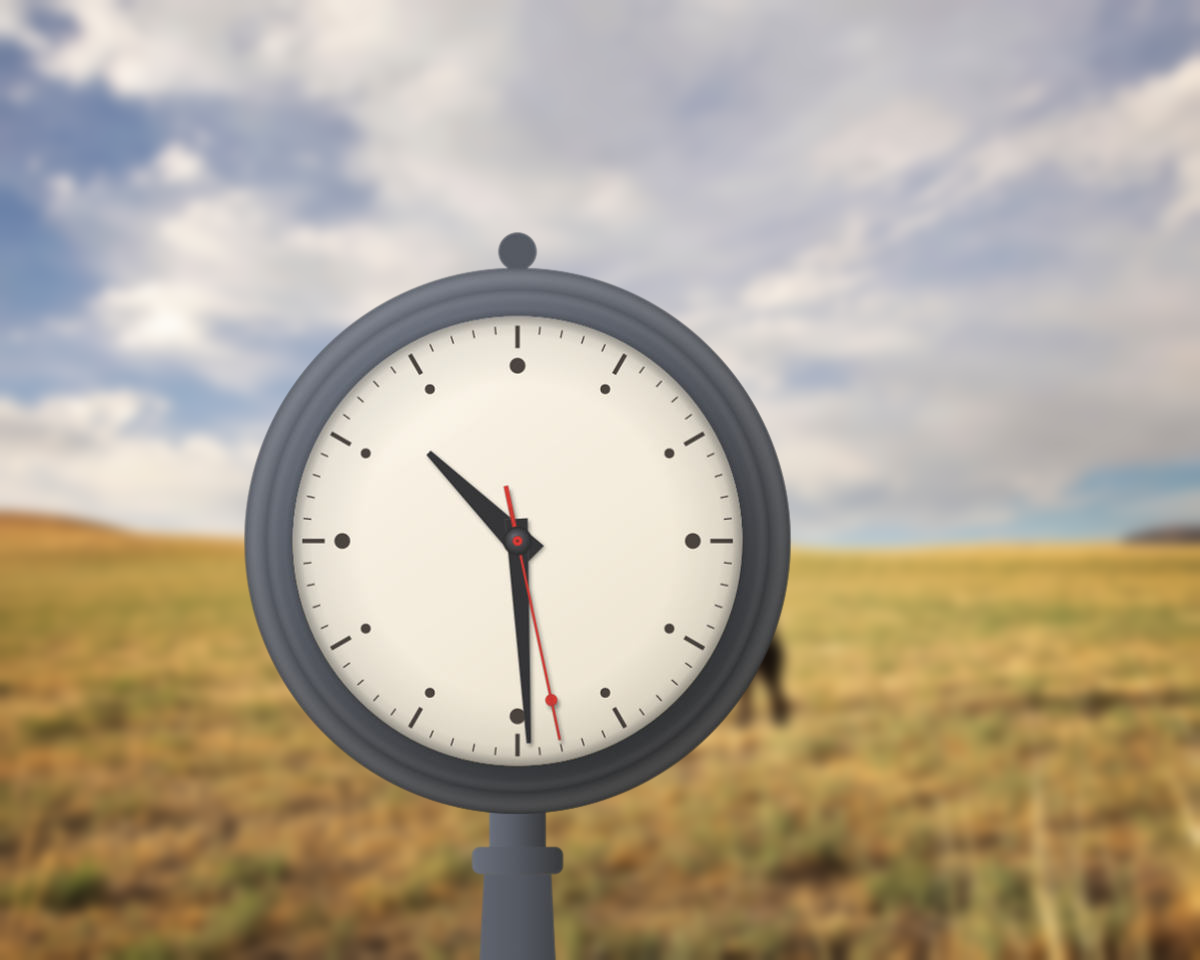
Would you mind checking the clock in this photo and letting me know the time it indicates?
10:29:28
